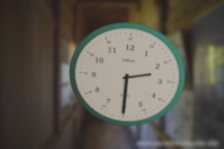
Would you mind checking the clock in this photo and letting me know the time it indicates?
2:30
